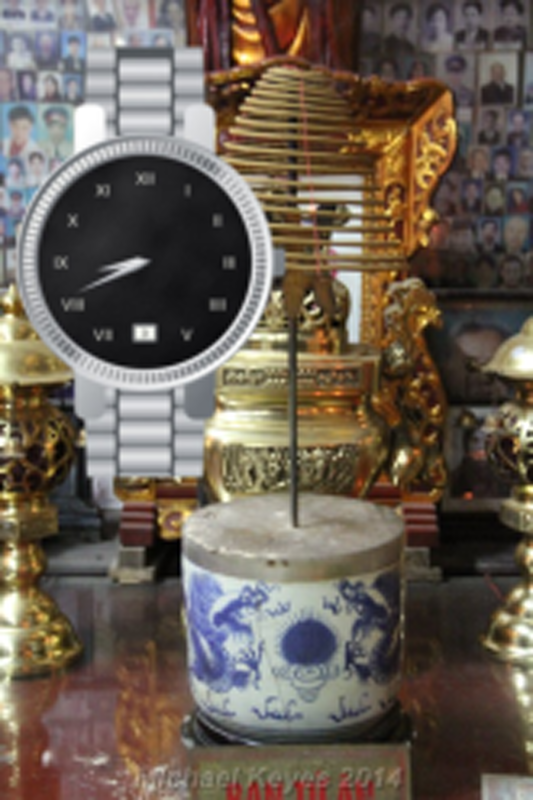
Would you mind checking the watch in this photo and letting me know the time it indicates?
8:41
